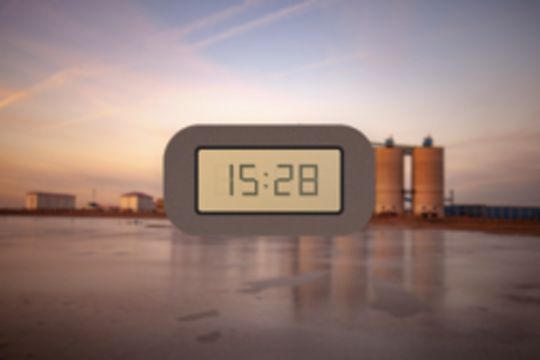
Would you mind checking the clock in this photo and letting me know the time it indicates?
15:28
